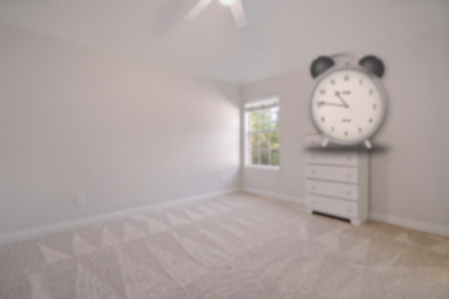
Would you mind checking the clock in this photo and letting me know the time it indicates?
10:46
